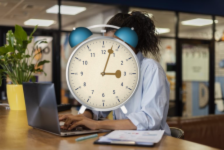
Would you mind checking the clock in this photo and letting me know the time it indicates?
3:03
